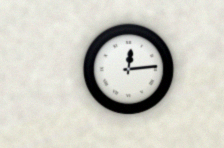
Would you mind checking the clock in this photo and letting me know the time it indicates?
12:14
